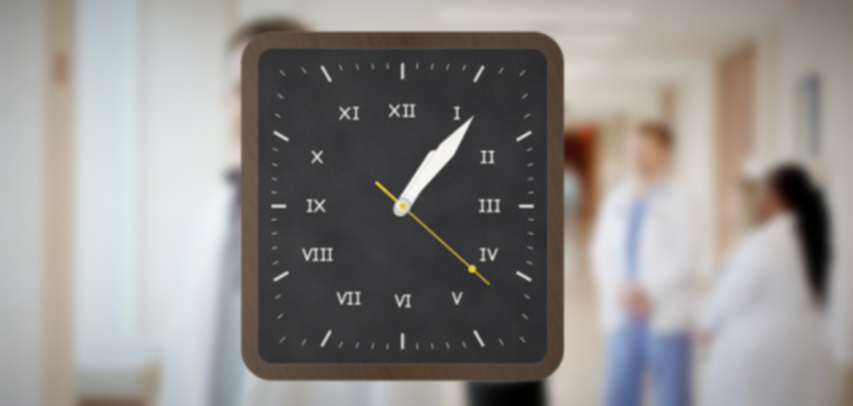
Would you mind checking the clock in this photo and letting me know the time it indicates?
1:06:22
